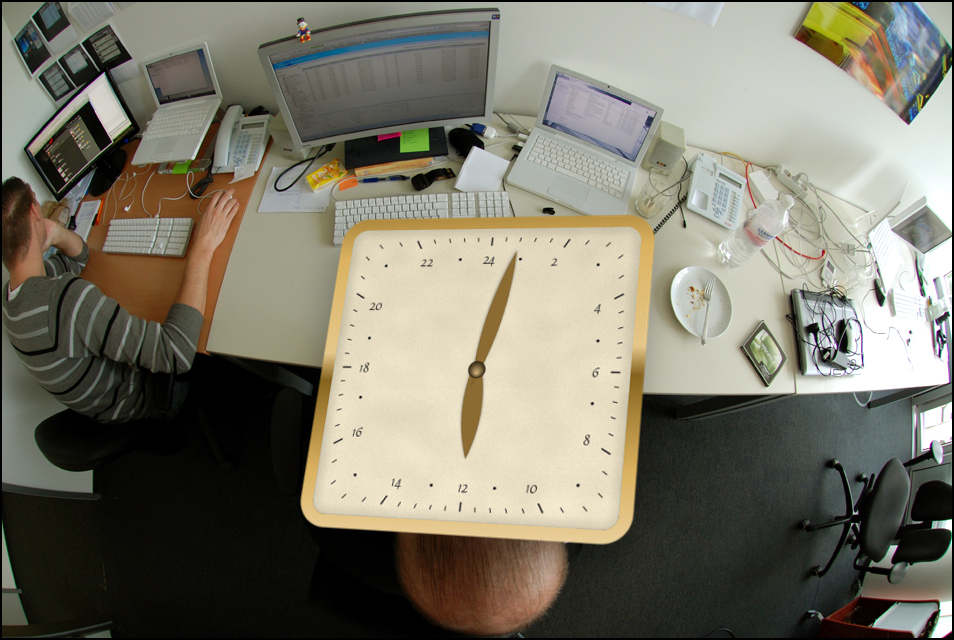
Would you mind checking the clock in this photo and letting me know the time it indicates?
12:02
